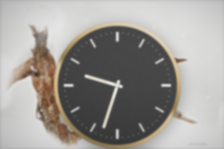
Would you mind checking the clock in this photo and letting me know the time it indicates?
9:33
